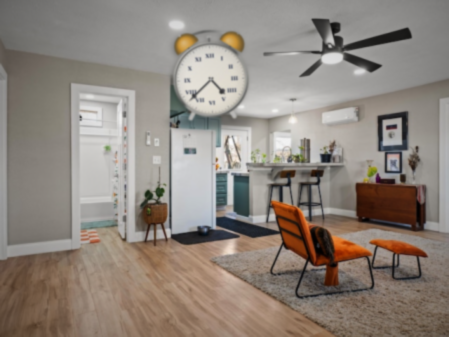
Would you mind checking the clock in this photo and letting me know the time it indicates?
4:38
